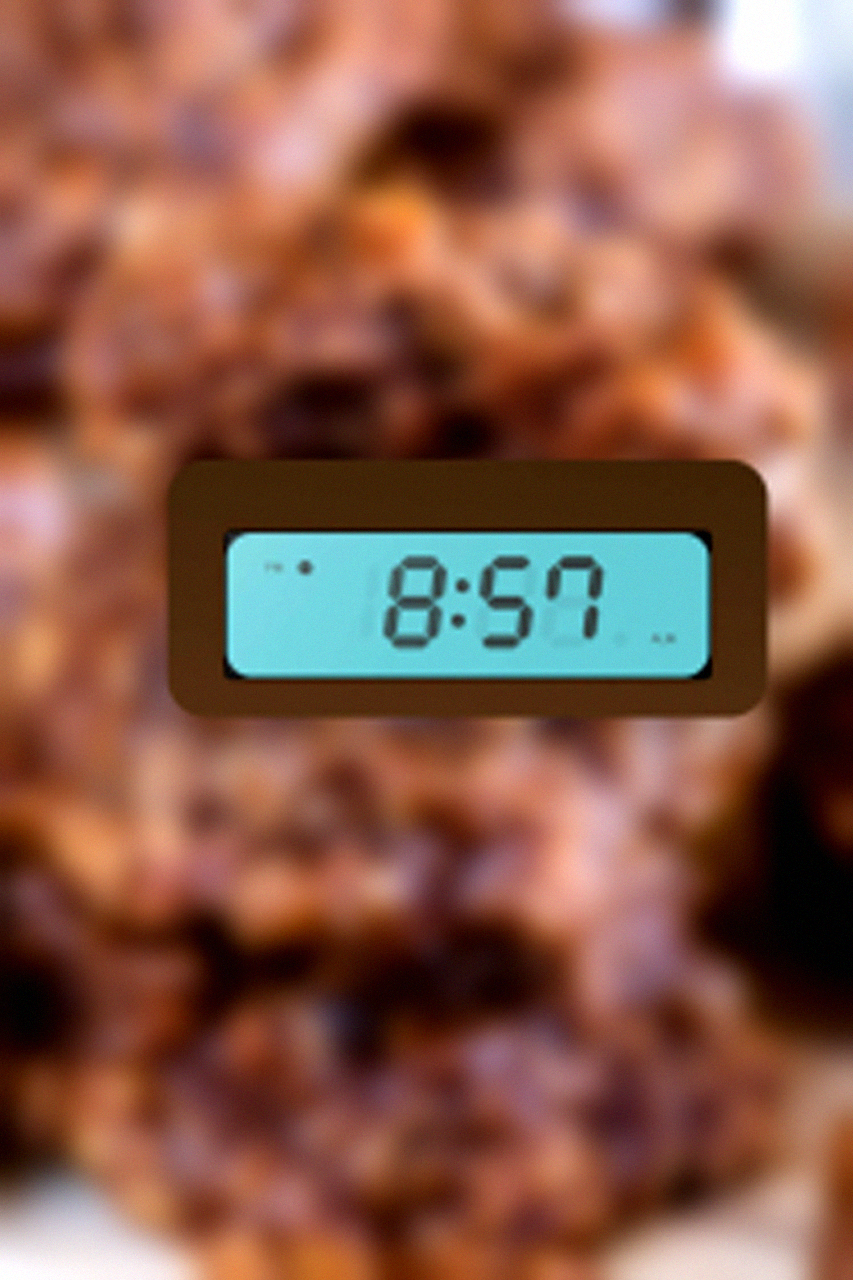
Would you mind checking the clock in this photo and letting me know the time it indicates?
8:57
